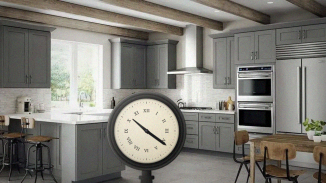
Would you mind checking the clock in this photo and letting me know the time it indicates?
10:21
